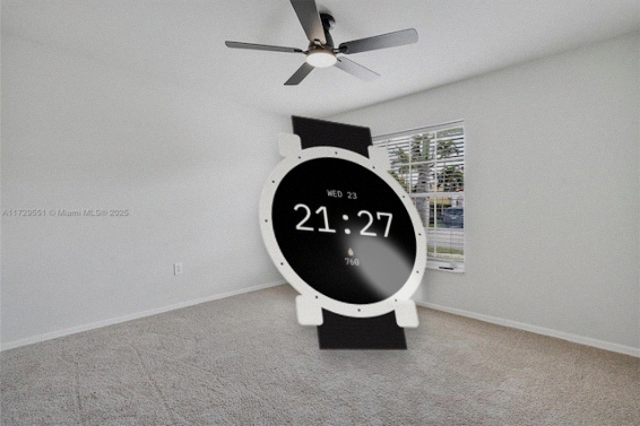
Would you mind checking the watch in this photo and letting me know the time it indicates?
21:27
